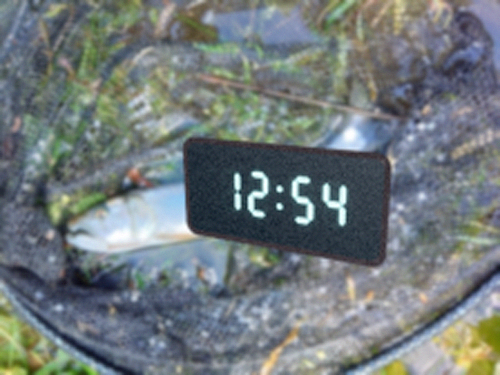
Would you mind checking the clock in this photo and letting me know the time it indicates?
12:54
